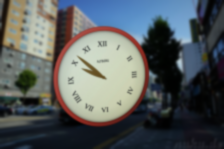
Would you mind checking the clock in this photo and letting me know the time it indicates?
9:52
